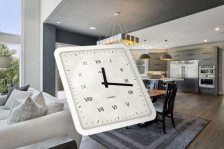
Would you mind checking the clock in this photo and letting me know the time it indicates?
12:17
